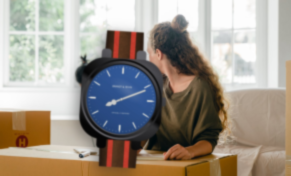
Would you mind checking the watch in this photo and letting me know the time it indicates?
8:11
